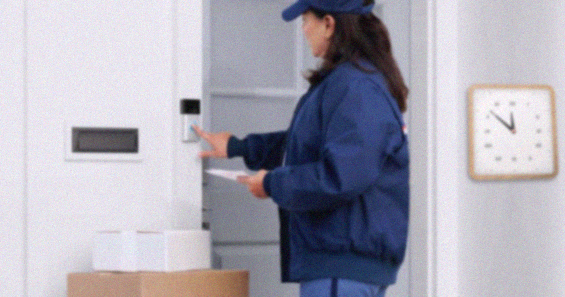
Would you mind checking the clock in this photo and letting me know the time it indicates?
11:52
